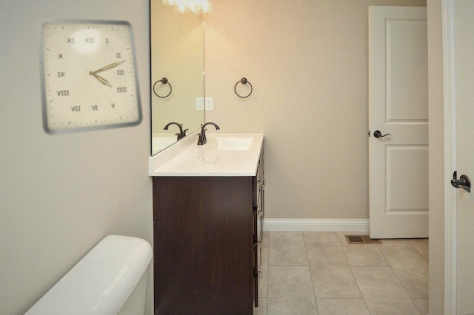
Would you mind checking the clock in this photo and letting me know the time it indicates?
4:12
